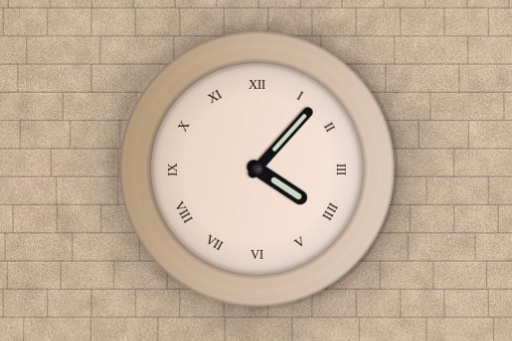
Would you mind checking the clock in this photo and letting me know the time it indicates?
4:07
